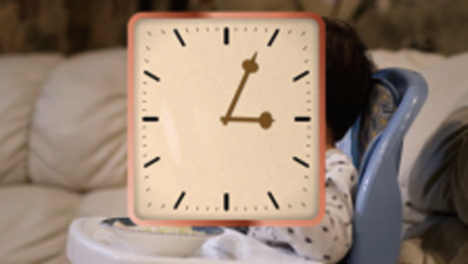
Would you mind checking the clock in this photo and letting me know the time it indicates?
3:04
